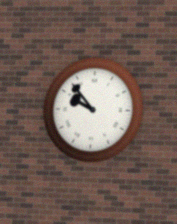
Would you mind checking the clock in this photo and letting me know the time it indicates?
9:53
